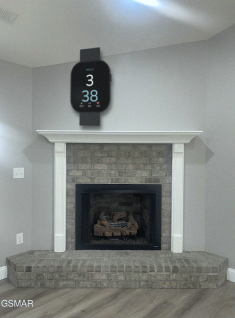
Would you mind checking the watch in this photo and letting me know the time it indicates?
3:38
